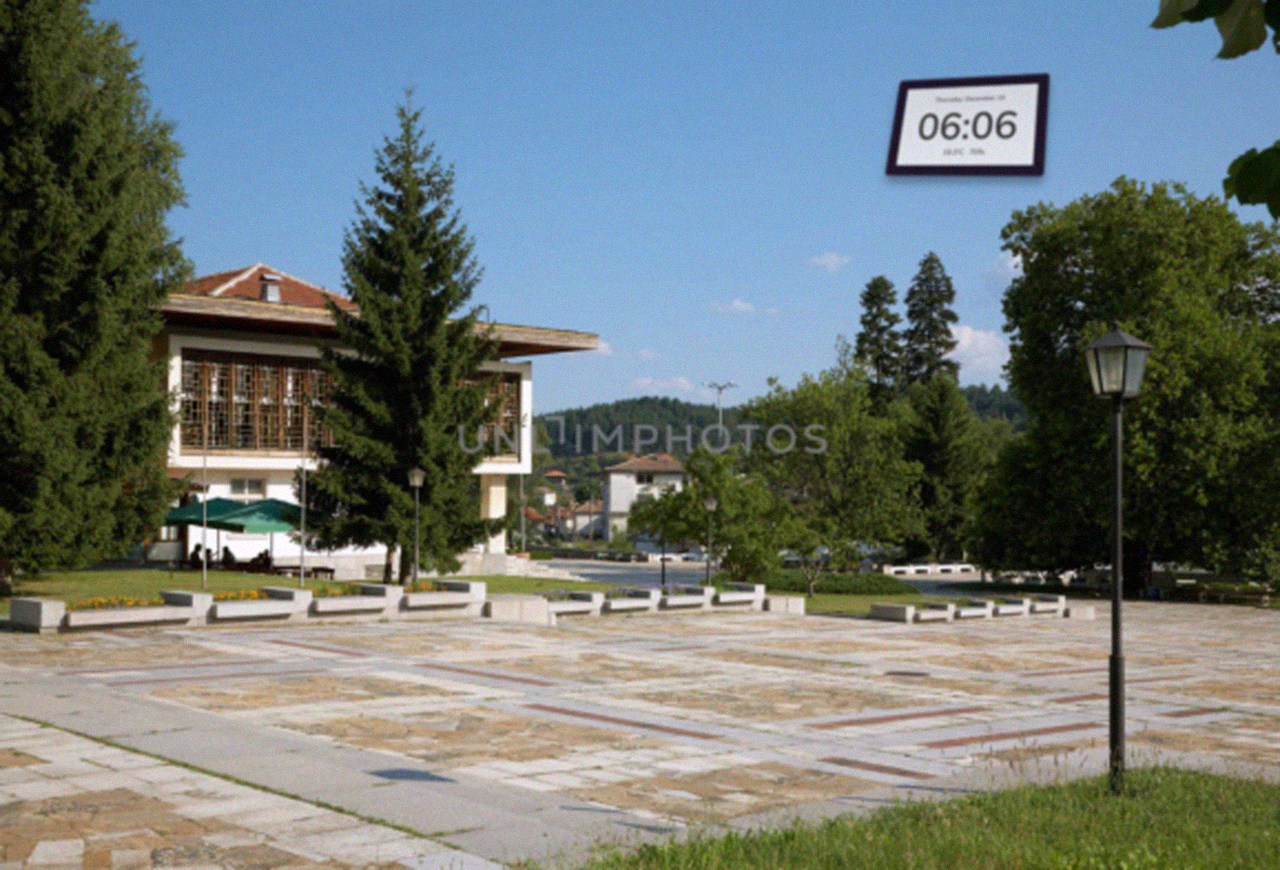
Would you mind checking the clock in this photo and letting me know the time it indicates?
6:06
